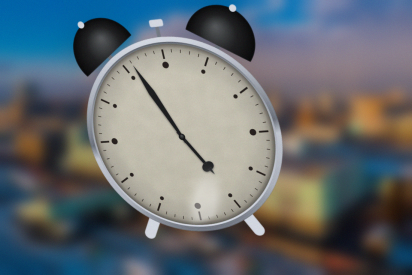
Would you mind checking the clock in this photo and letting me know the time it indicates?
4:56
